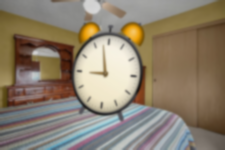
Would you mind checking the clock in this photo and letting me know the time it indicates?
8:58
